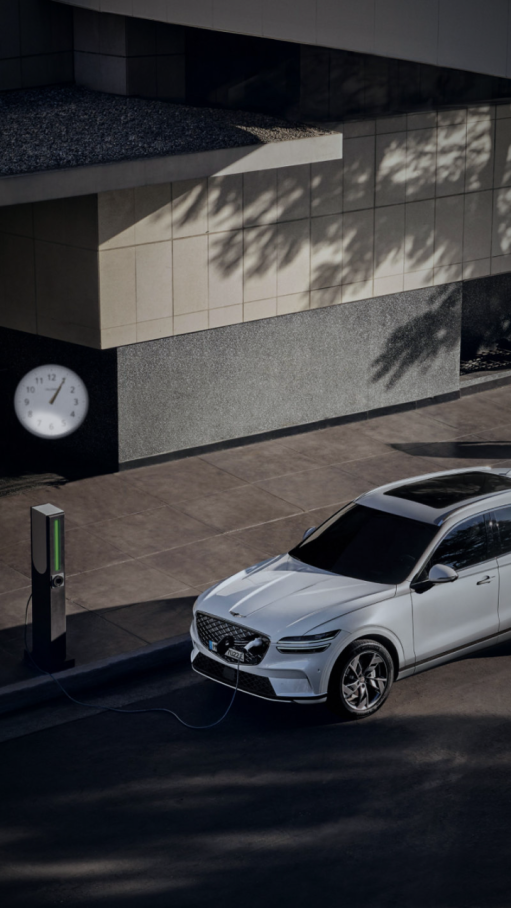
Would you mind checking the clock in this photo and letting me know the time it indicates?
1:05
